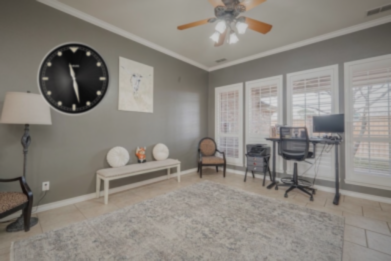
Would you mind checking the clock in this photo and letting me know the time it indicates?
11:28
